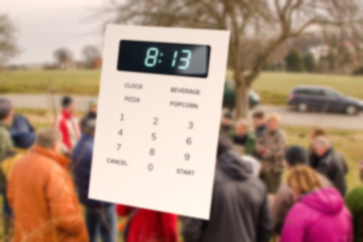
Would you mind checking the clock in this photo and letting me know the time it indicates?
8:13
